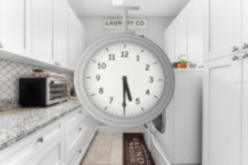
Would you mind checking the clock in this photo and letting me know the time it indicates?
5:30
